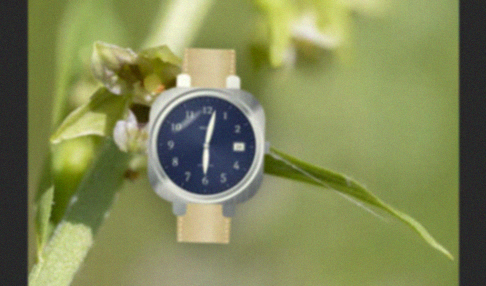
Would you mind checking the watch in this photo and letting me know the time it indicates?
6:02
